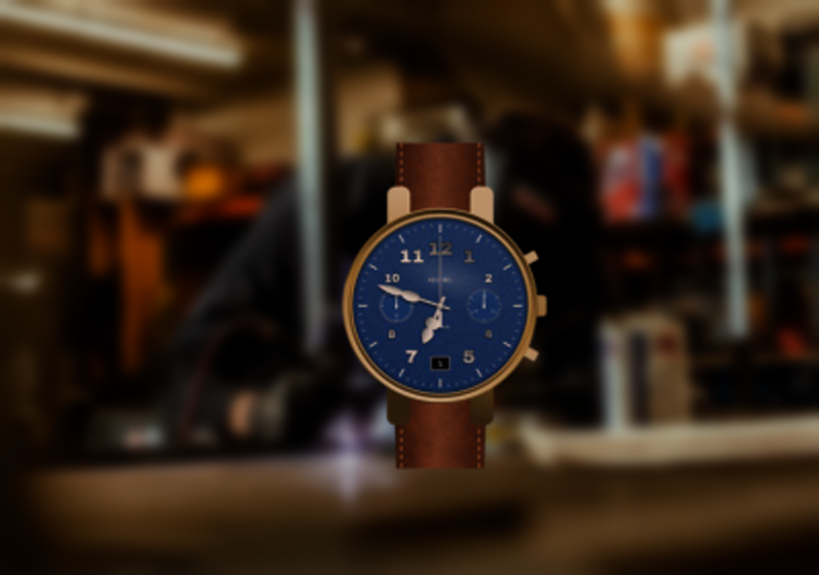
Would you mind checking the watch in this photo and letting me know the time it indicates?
6:48
